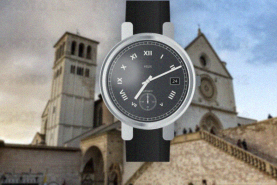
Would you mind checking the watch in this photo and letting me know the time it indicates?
7:11
